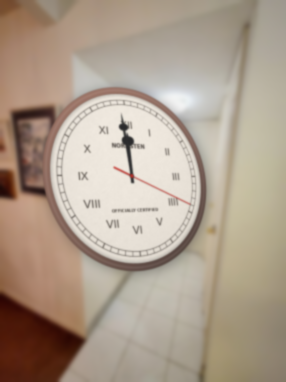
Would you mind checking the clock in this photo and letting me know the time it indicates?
11:59:19
